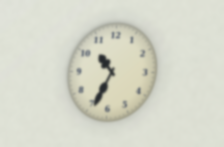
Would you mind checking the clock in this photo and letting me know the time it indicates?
10:34
